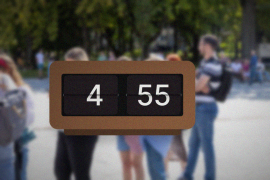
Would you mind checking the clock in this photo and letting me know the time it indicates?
4:55
